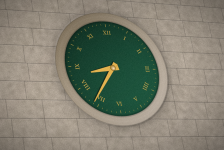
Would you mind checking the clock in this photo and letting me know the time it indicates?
8:36
